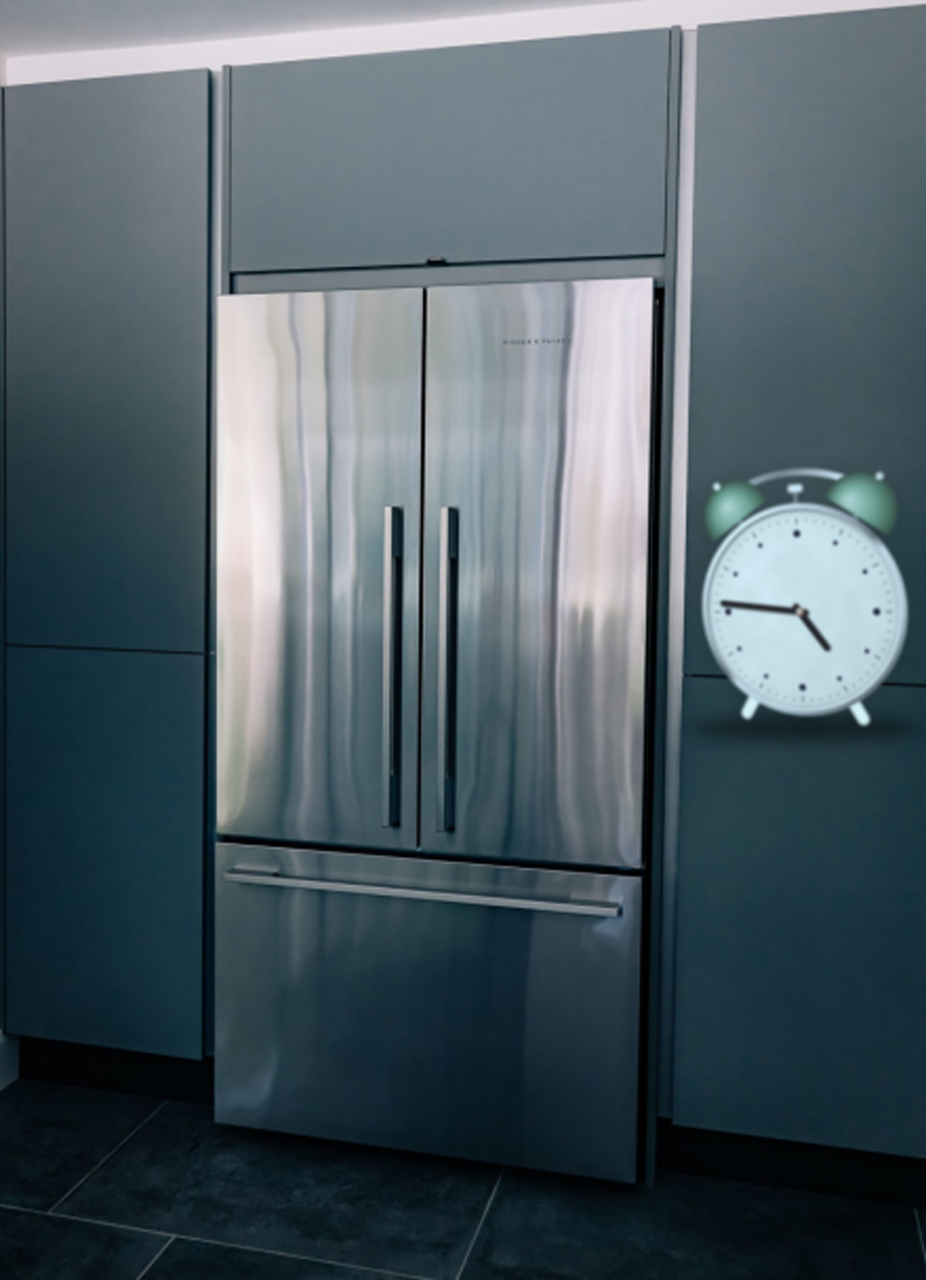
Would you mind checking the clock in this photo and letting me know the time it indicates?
4:46
